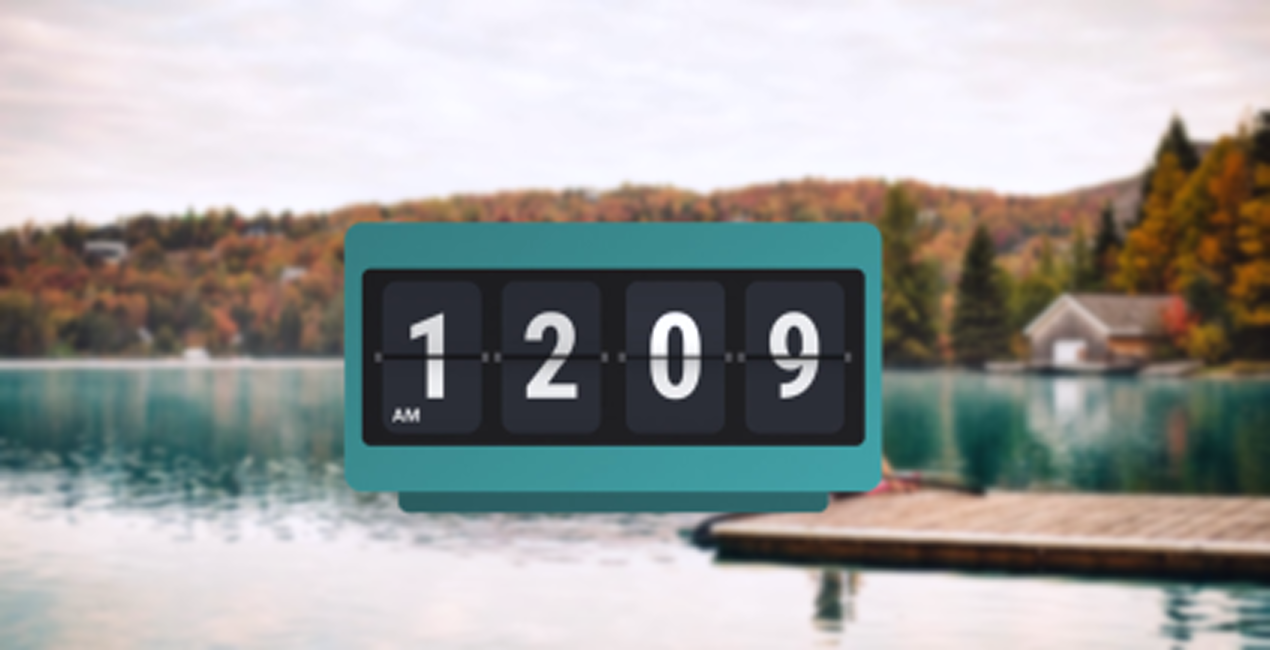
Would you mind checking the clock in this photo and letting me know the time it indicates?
12:09
